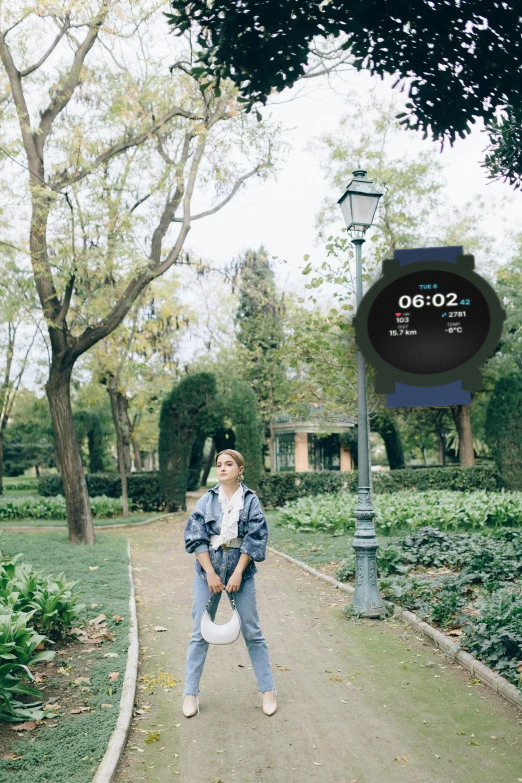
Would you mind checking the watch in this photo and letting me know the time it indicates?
6:02
